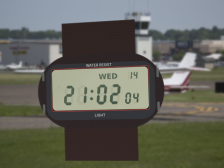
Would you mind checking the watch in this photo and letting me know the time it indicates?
21:02:04
